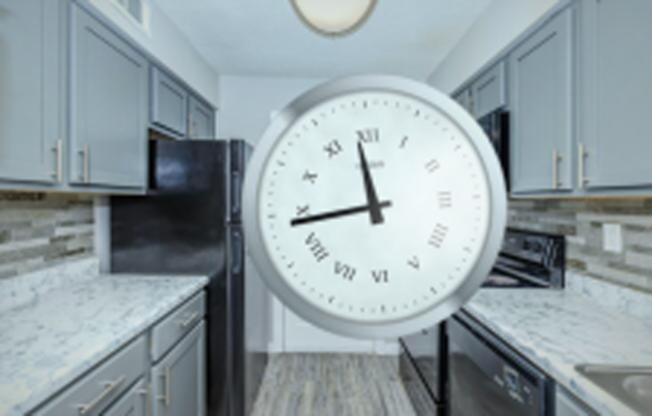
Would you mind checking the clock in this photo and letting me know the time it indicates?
11:44
